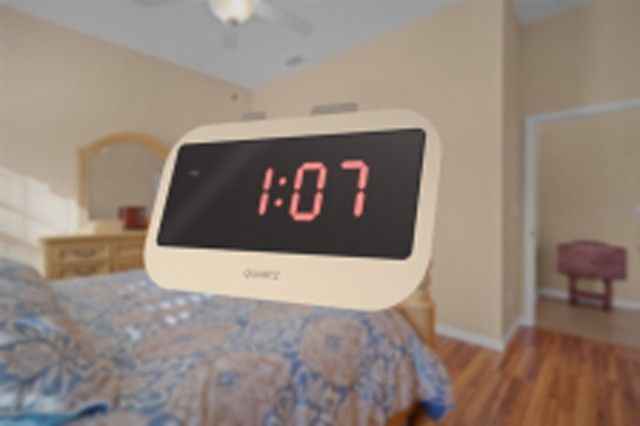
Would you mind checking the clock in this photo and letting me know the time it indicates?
1:07
